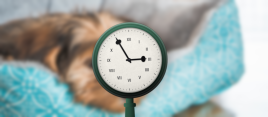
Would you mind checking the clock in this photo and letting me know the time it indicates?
2:55
